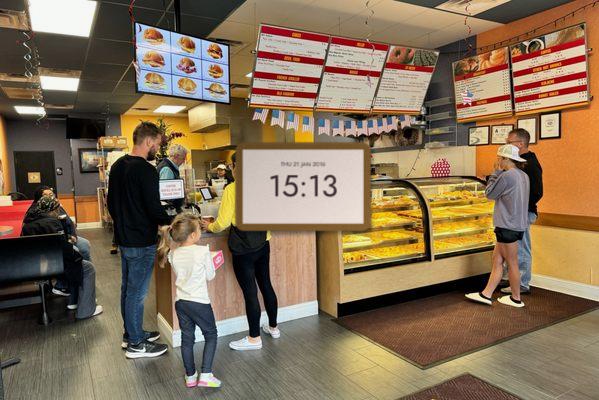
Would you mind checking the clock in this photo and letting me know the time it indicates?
15:13
